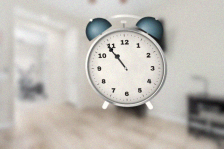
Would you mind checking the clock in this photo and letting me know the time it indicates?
10:54
